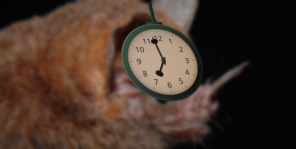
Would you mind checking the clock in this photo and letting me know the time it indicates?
6:58
